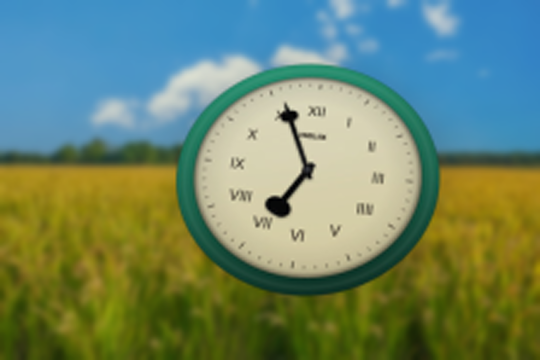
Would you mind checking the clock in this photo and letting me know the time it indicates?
6:56
